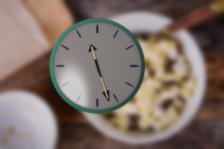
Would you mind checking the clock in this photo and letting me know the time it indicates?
11:27
